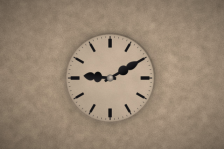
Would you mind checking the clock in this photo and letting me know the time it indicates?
9:10
